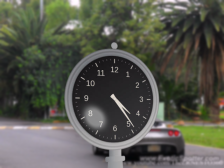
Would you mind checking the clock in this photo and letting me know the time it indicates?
4:24
